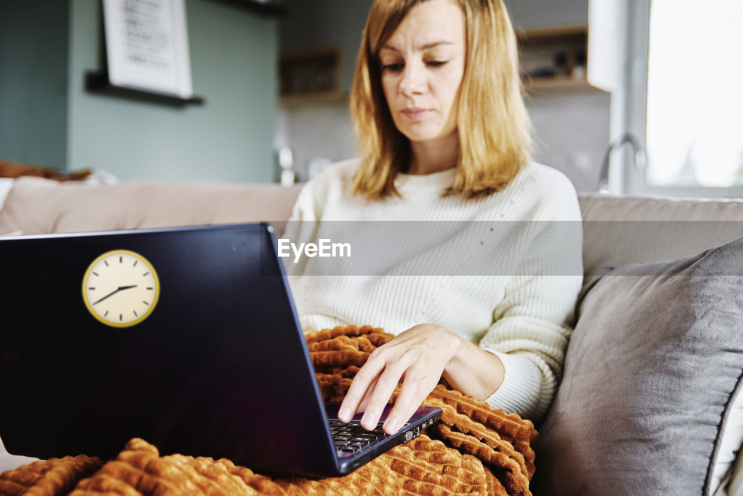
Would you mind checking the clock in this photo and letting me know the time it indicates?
2:40
